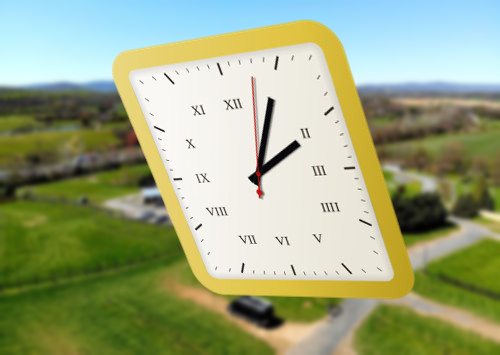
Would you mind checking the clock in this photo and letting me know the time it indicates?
2:05:03
